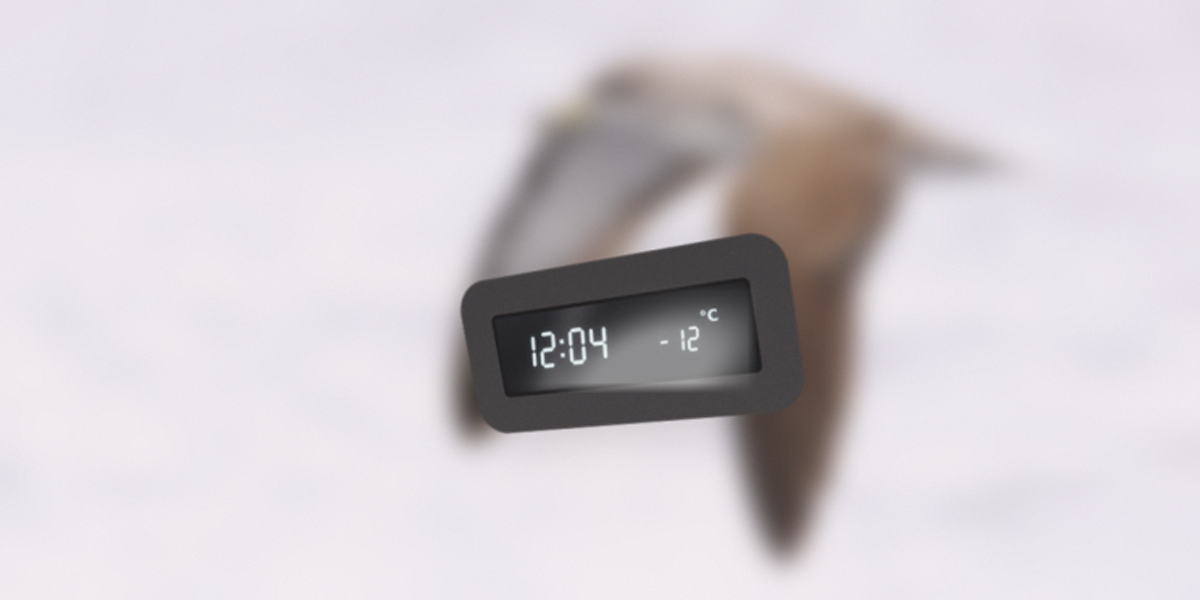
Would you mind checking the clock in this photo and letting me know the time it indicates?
12:04
